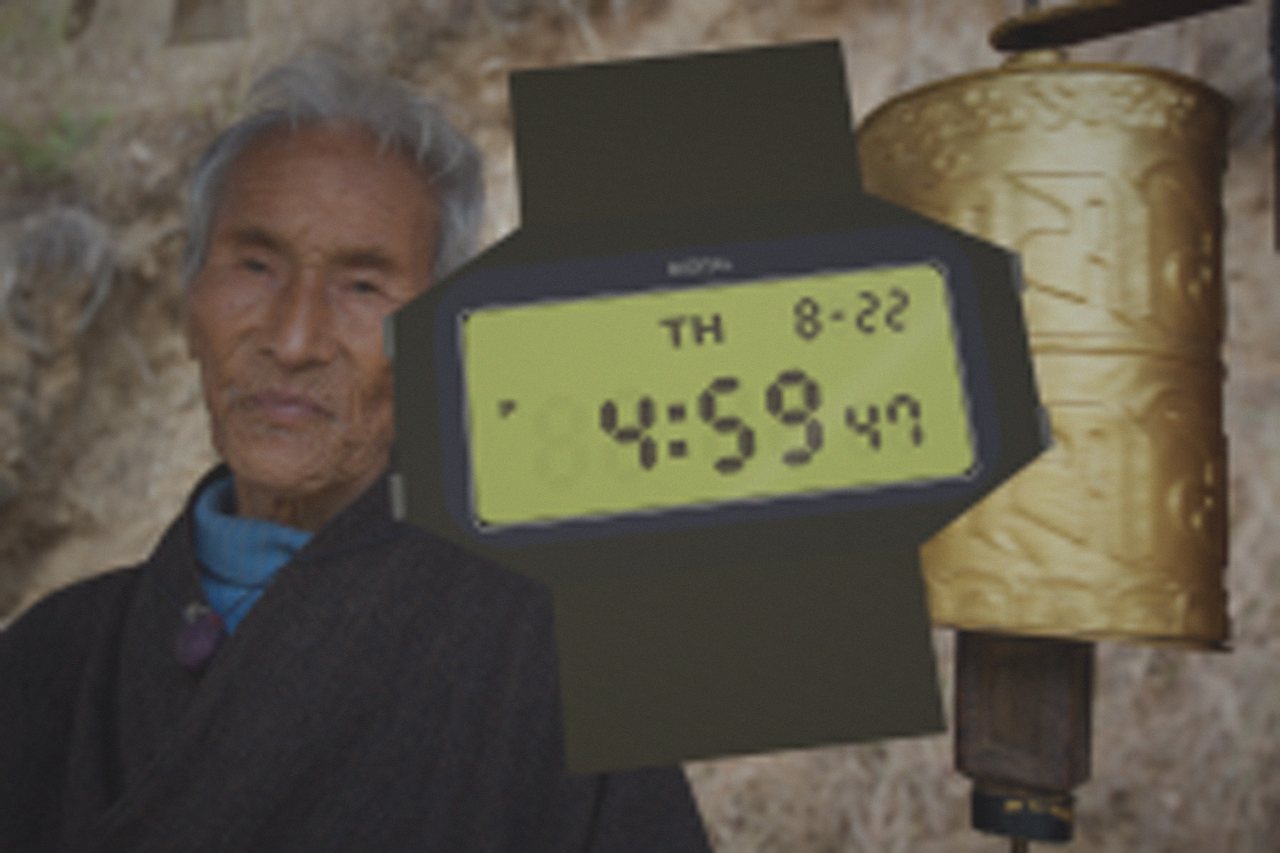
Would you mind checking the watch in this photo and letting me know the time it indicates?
4:59:47
